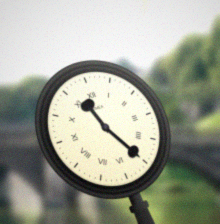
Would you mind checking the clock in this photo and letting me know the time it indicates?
11:25
